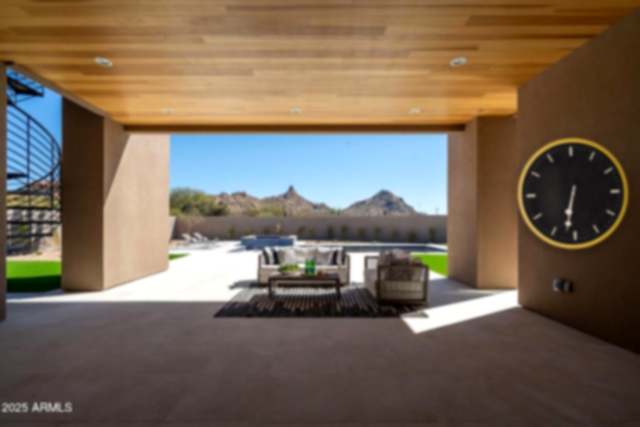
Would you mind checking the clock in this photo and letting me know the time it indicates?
6:32
